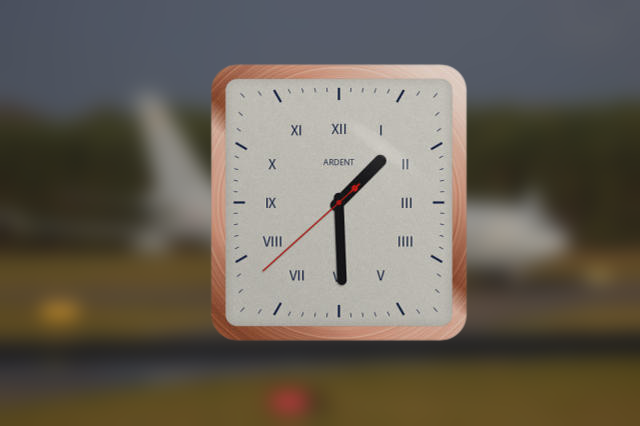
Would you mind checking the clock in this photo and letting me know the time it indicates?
1:29:38
